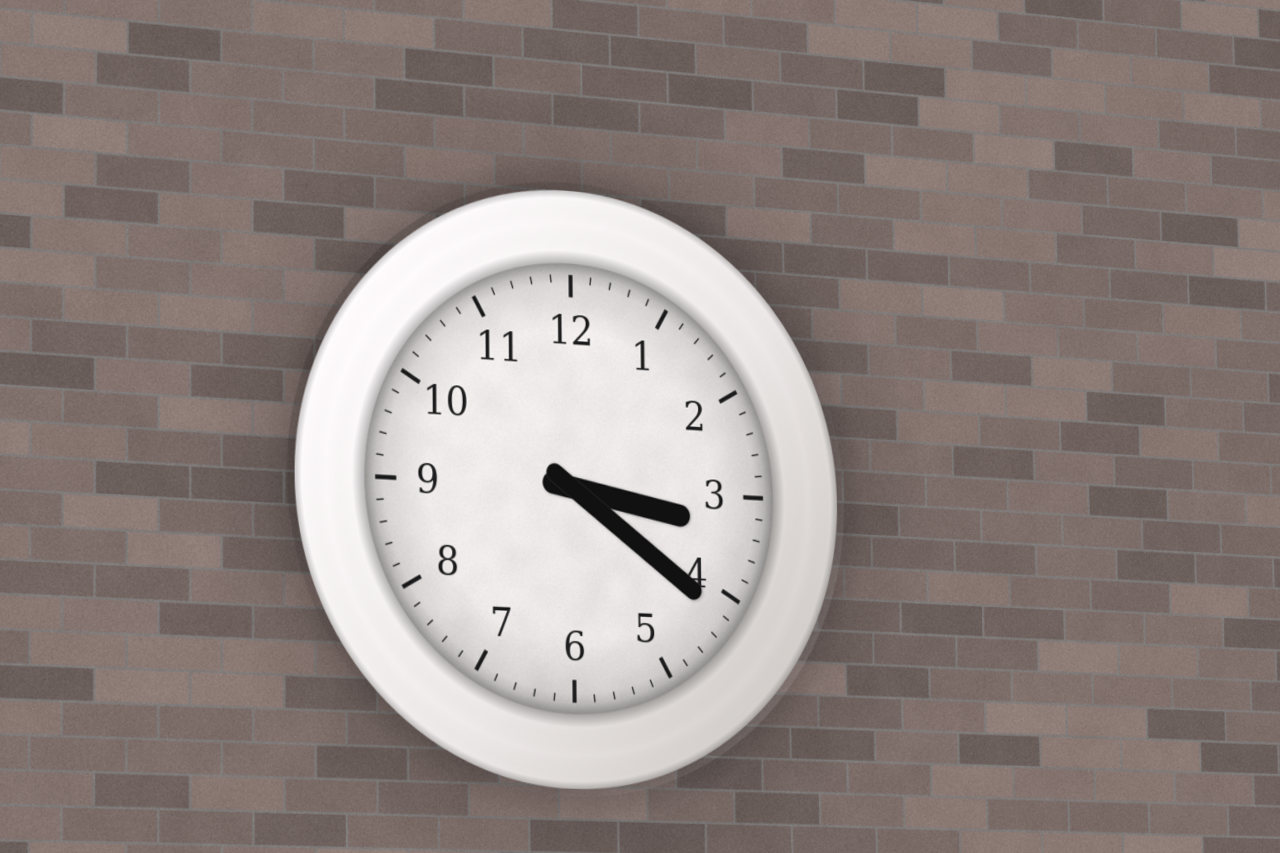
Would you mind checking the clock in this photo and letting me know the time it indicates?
3:21
